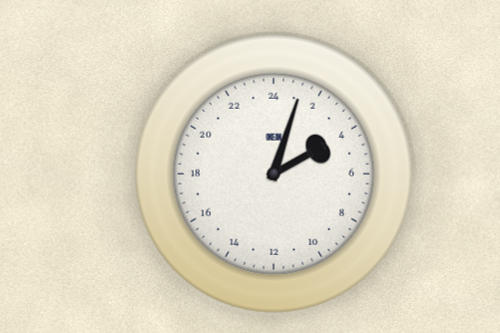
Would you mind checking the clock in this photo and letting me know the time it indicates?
4:03
